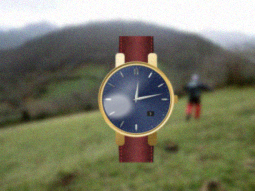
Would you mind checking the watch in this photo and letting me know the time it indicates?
12:13
